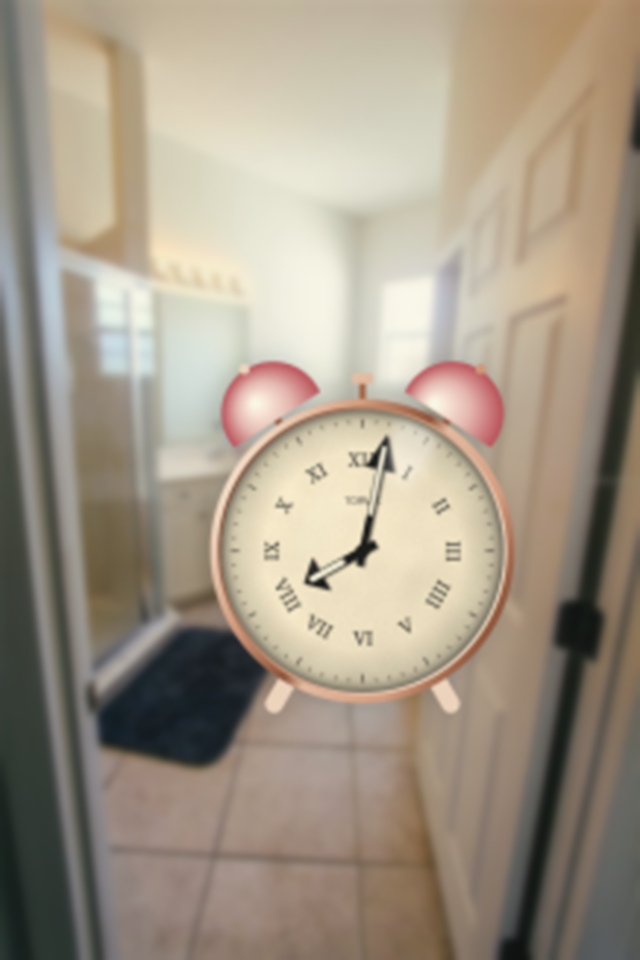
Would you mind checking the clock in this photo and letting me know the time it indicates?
8:02
